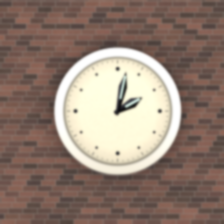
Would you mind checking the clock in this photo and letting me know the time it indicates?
2:02
